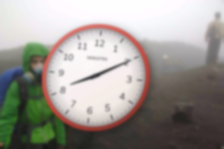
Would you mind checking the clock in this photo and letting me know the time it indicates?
8:10
